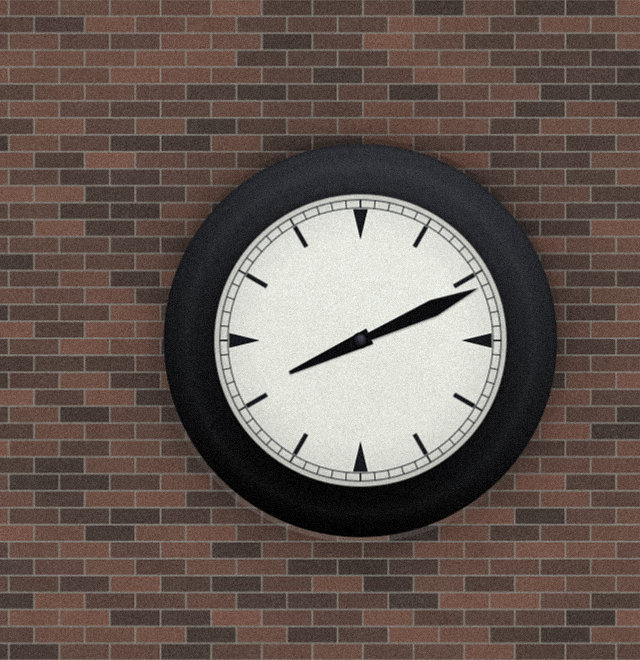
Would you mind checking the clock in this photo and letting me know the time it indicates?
8:11
